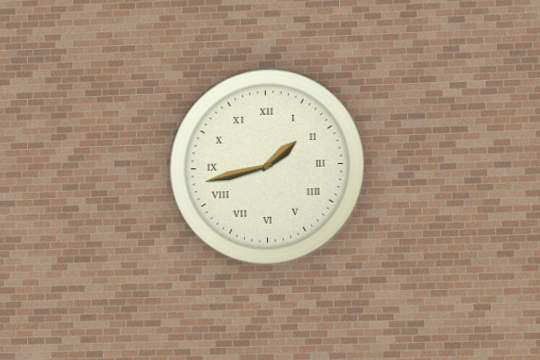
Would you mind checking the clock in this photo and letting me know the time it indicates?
1:43
